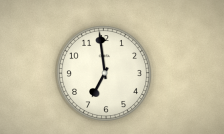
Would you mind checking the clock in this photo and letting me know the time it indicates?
6:59
